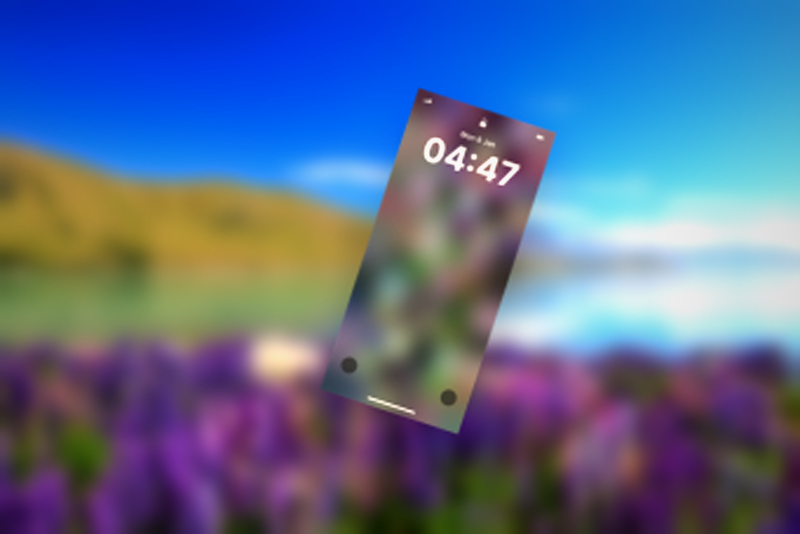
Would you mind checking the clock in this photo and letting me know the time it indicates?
4:47
